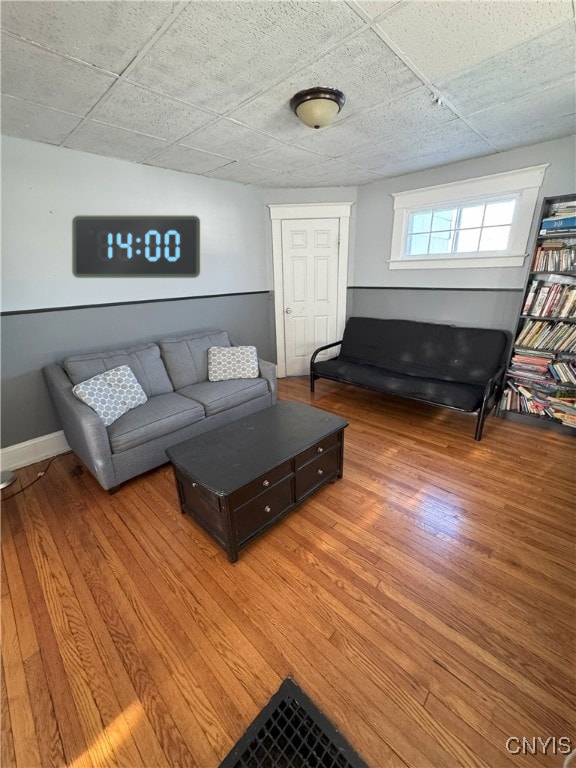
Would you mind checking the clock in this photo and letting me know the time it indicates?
14:00
